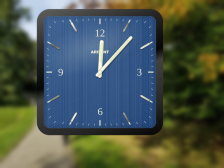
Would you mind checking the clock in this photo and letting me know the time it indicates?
12:07
